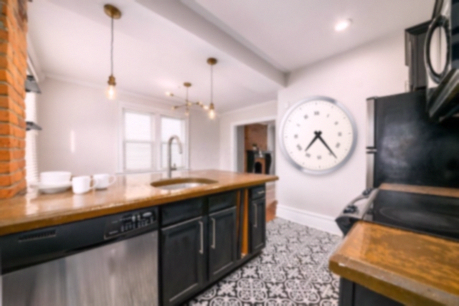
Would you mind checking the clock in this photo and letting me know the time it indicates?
7:24
